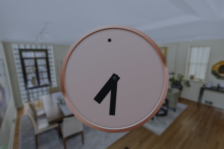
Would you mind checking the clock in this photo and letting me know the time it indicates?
7:32
